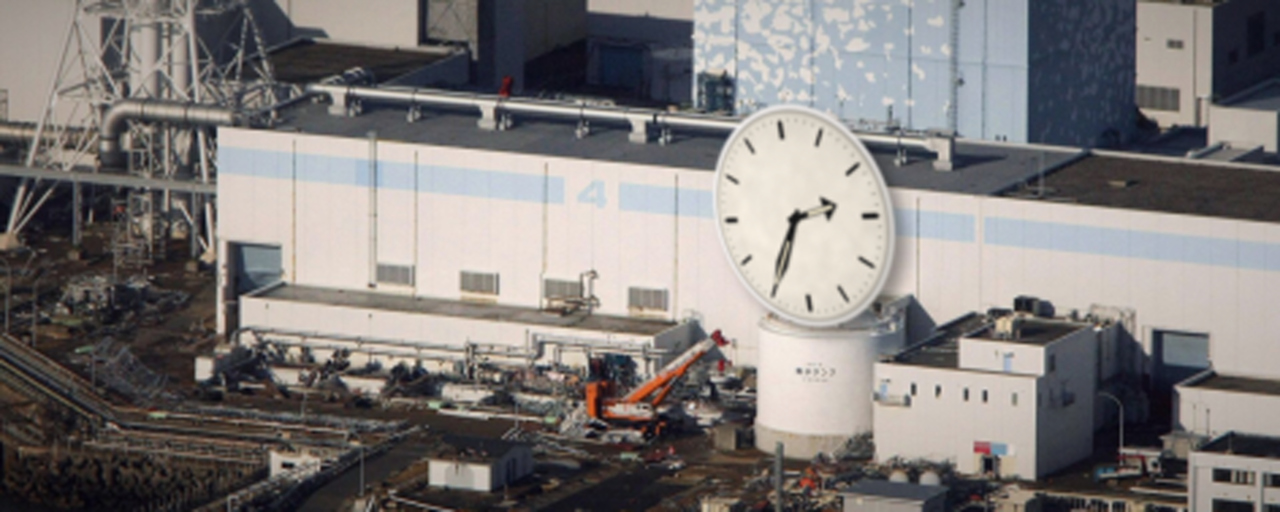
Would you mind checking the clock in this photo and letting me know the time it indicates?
2:35
